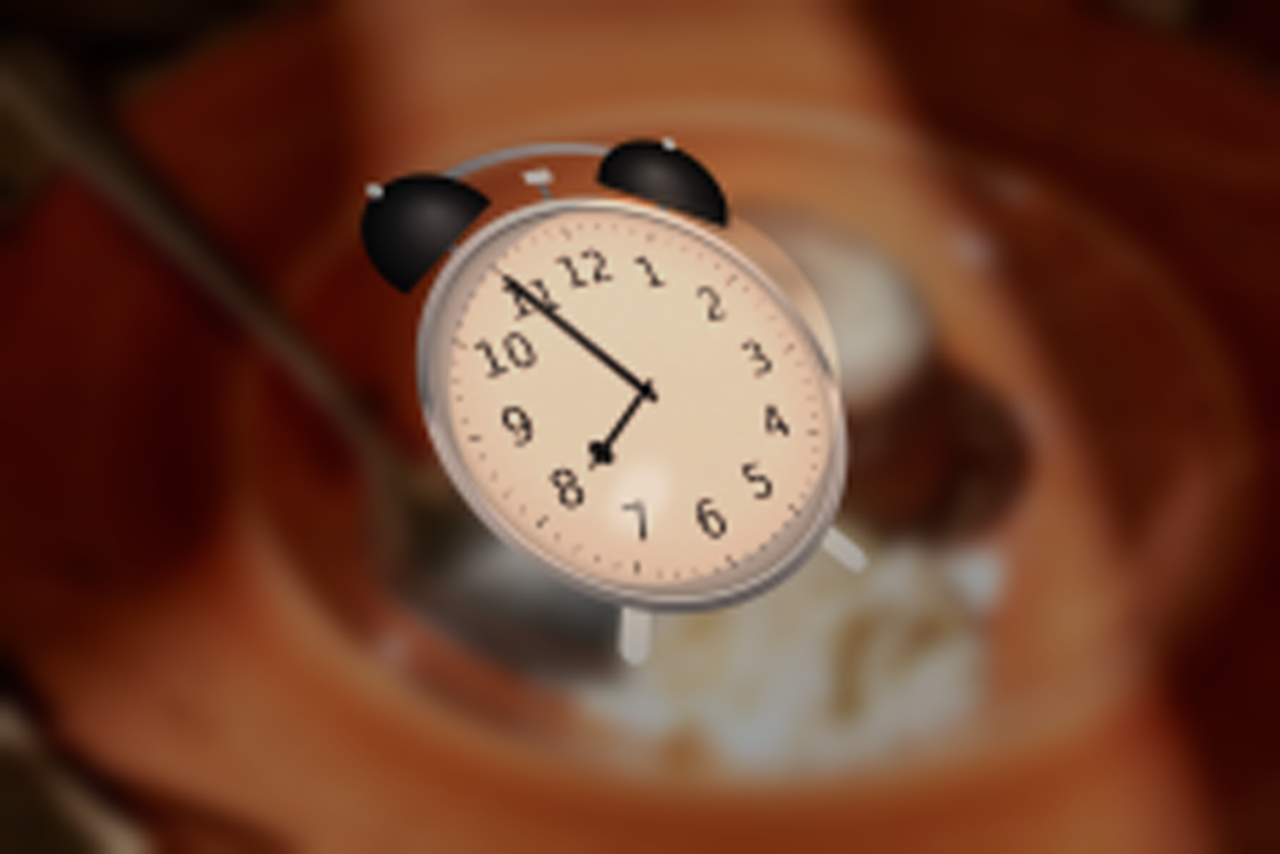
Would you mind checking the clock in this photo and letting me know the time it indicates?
7:55
